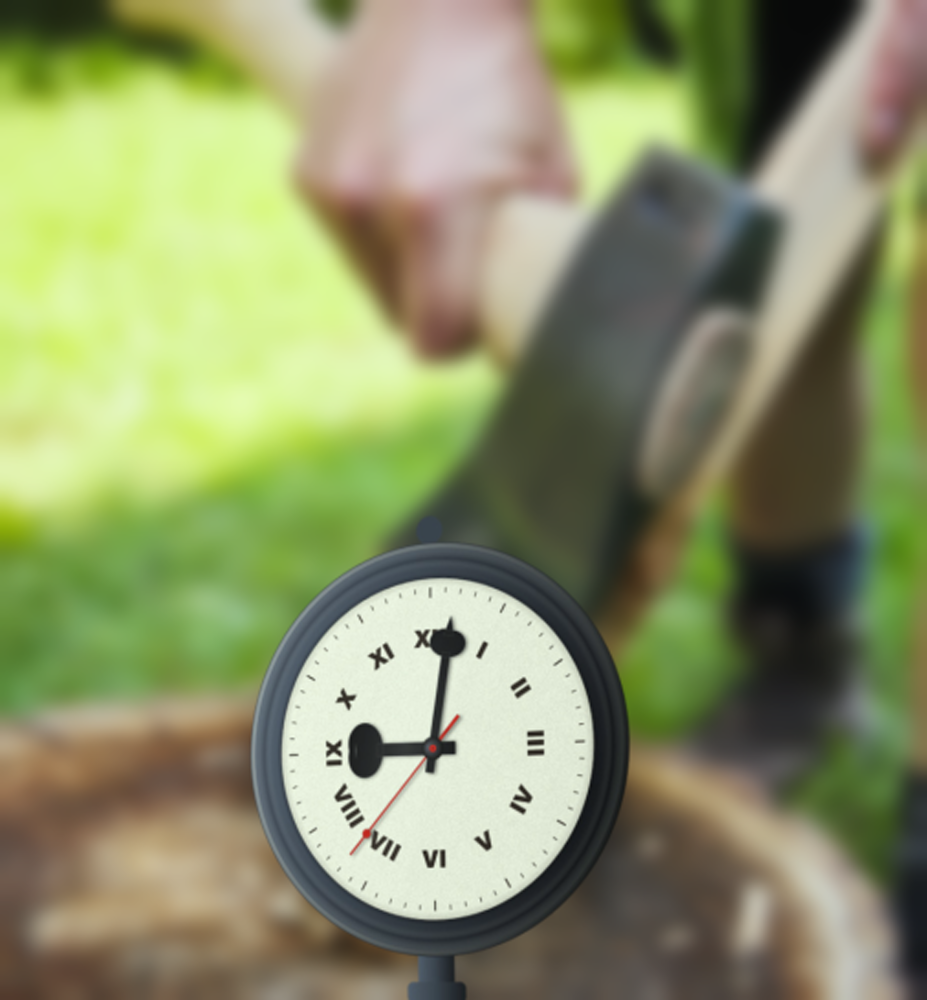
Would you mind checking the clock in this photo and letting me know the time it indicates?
9:01:37
